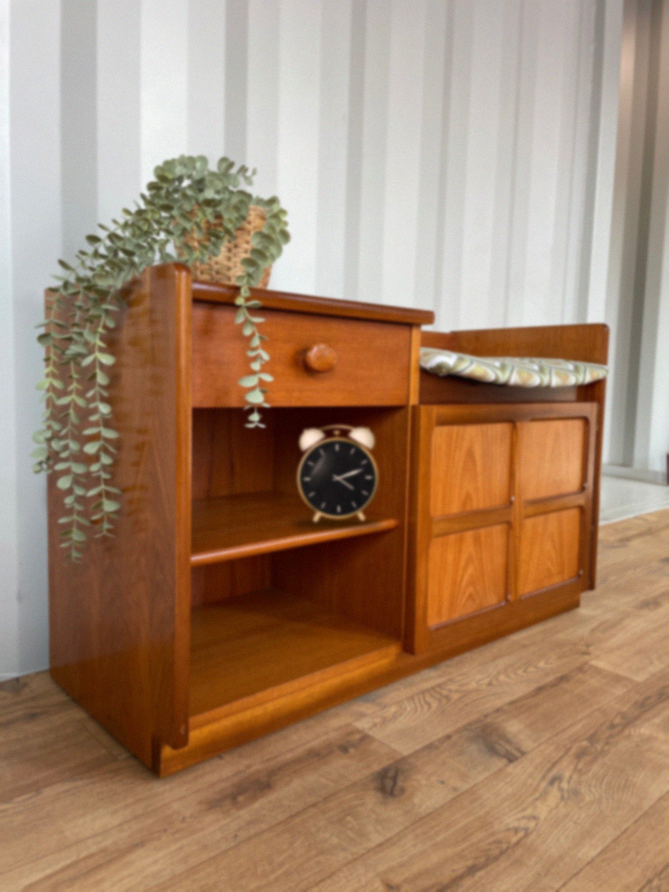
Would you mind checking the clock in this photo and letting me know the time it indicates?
4:12
